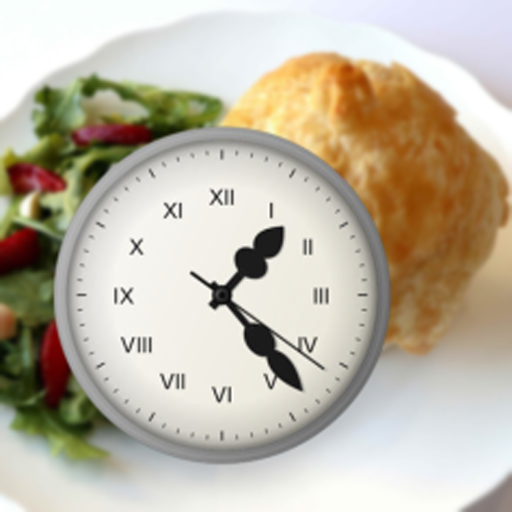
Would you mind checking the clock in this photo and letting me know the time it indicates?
1:23:21
